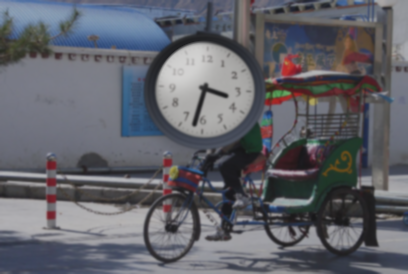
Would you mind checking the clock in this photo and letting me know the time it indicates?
3:32
